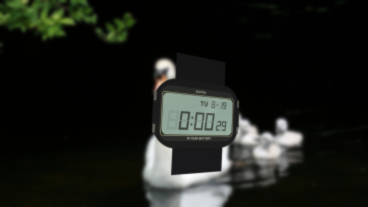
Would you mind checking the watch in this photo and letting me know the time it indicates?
0:00:29
